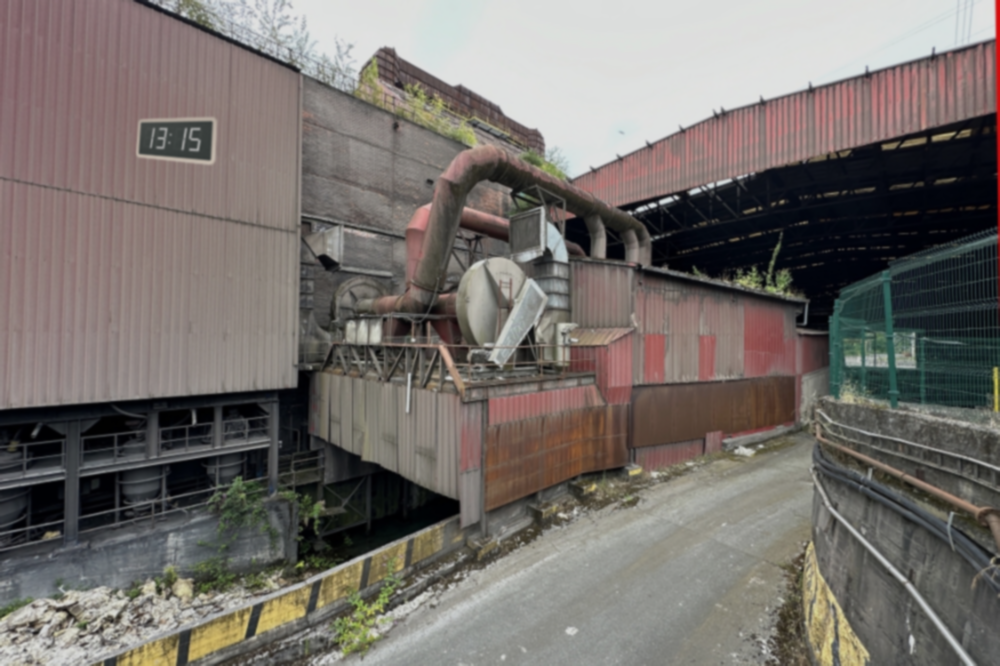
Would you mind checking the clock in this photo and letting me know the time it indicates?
13:15
